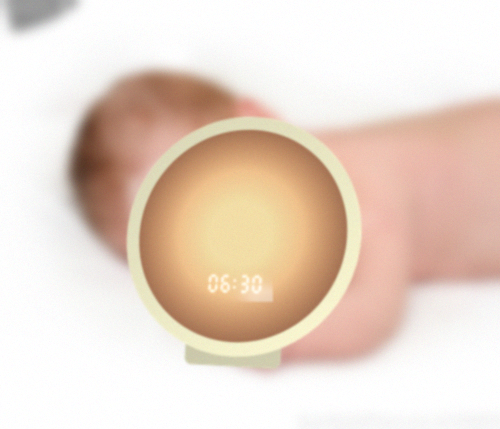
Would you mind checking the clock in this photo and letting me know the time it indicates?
6:30
